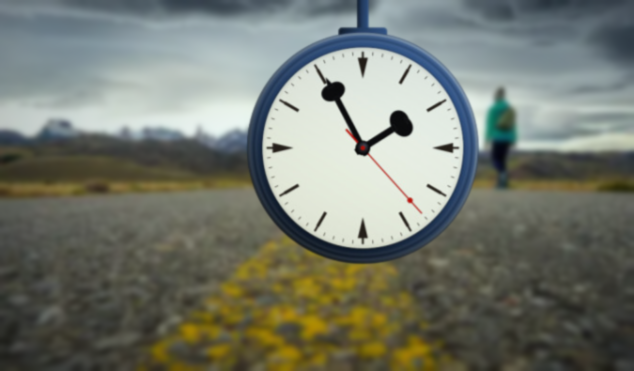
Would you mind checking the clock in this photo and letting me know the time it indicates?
1:55:23
